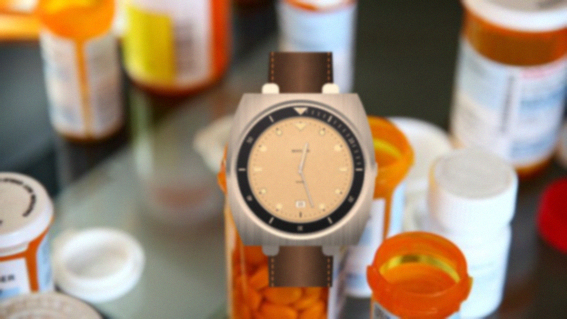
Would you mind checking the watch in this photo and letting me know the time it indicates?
12:27
